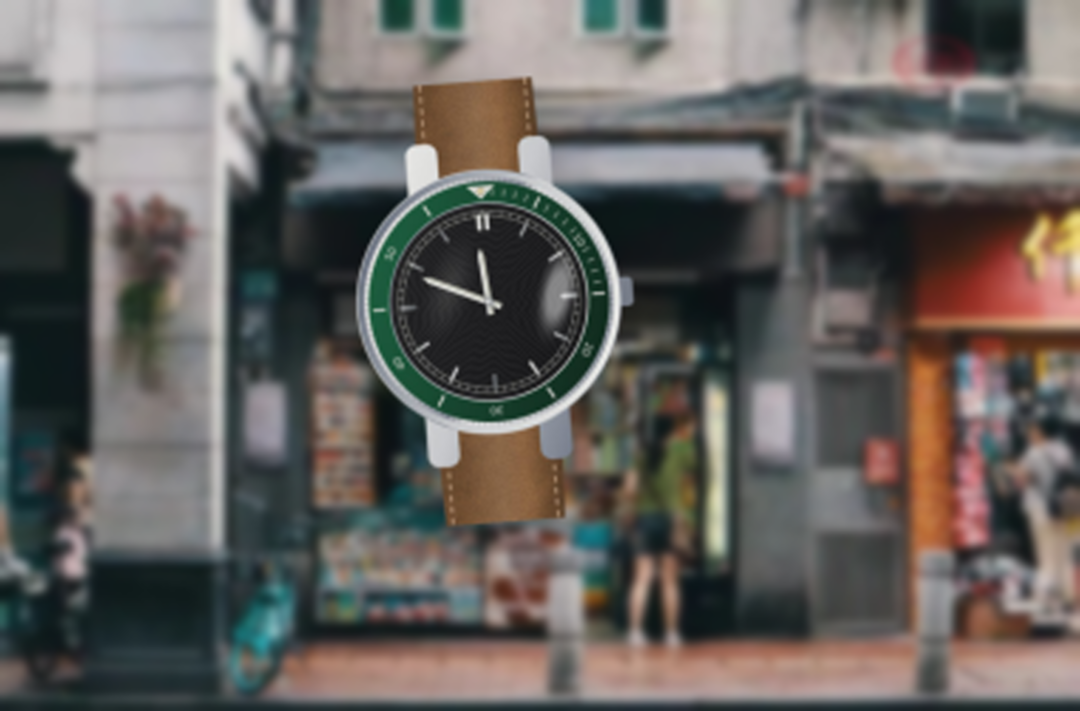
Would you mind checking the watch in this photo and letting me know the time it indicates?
11:49
